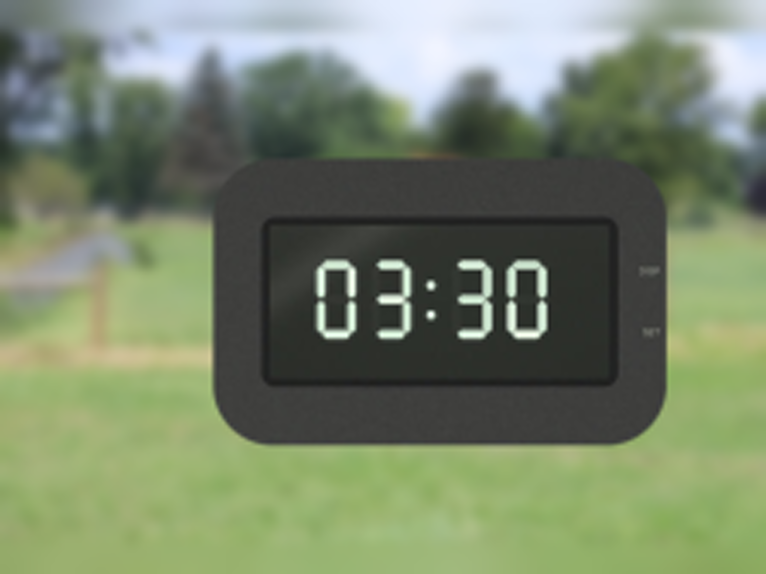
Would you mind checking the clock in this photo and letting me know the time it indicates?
3:30
